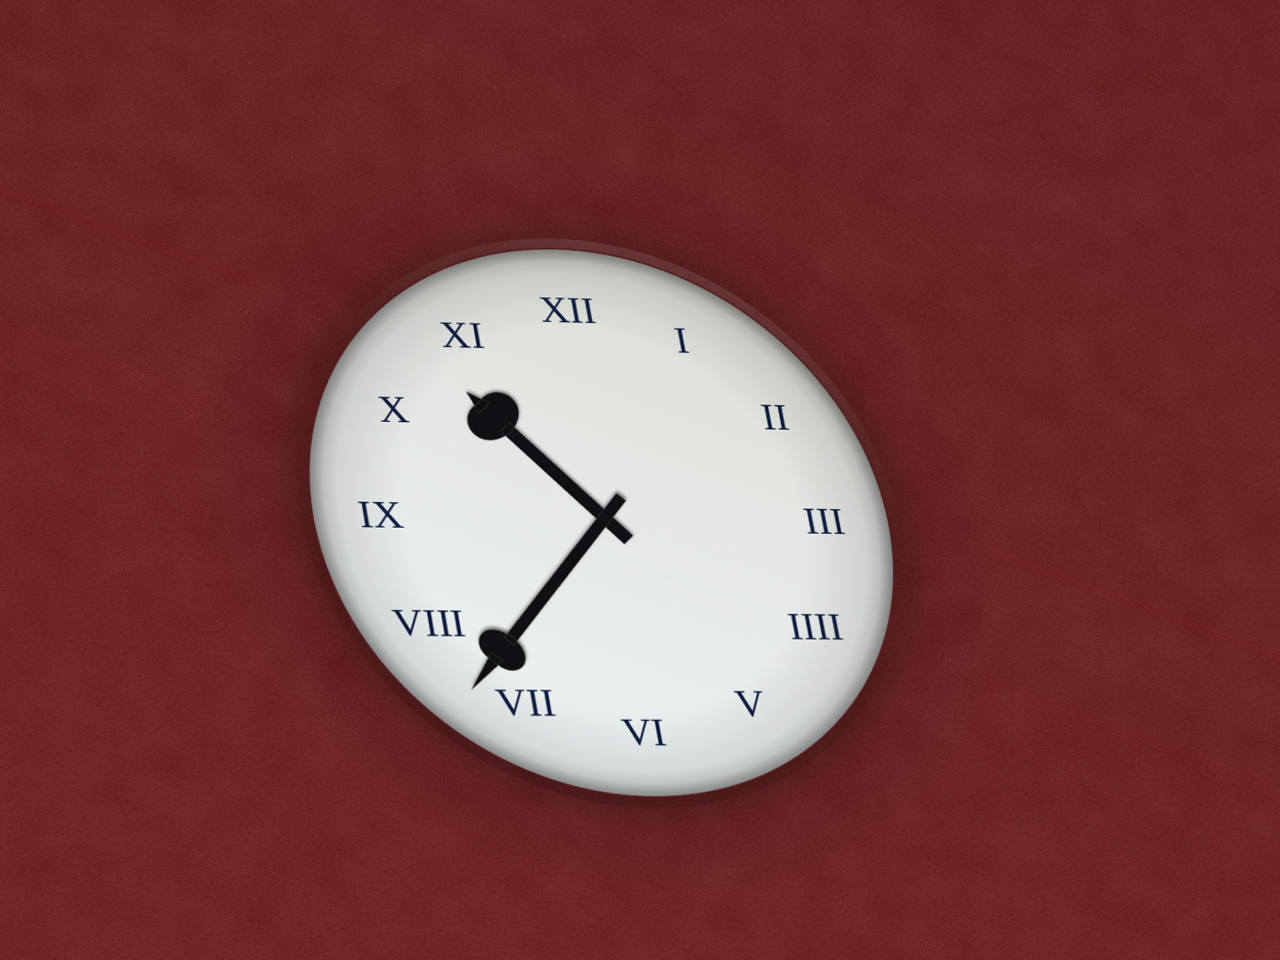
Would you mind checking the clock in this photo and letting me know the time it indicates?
10:37
